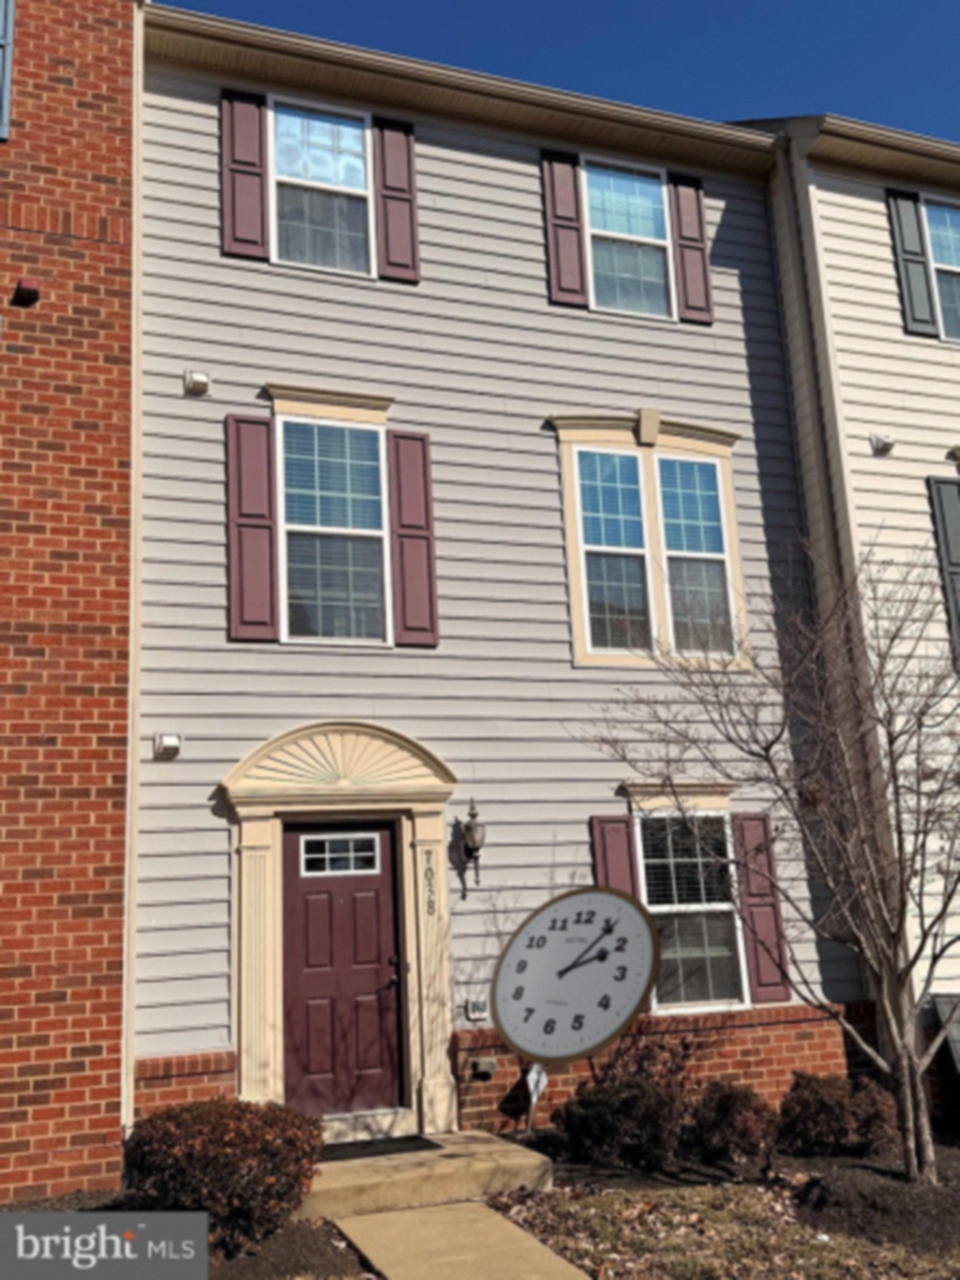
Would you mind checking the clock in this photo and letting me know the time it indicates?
2:06
